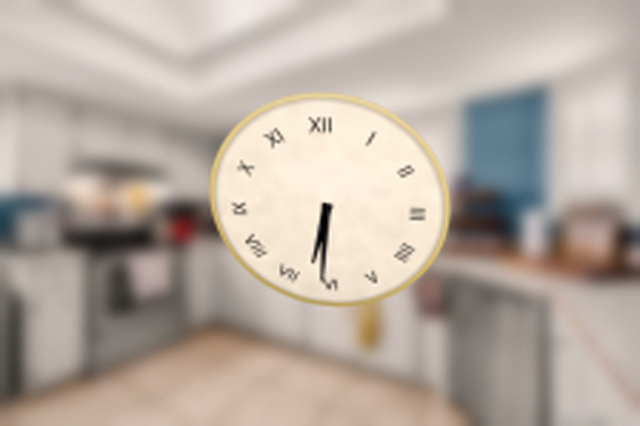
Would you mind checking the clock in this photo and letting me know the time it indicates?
6:31
